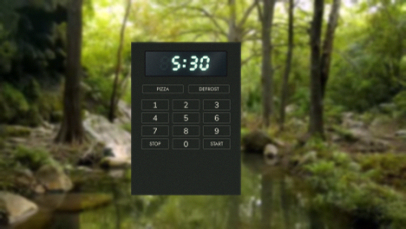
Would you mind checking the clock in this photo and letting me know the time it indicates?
5:30
